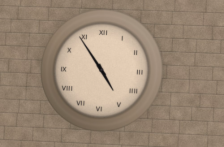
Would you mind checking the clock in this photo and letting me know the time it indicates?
4:54
